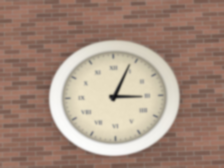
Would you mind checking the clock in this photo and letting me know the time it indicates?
3:04
